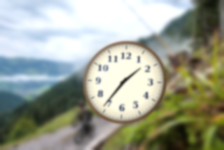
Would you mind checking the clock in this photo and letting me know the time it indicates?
1:36
